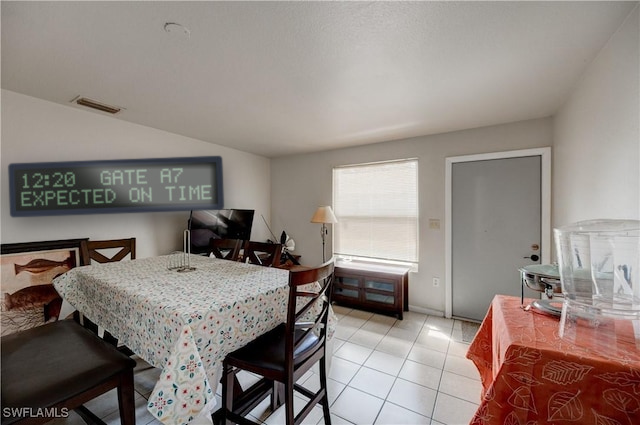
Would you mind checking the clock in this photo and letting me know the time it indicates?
12:20
